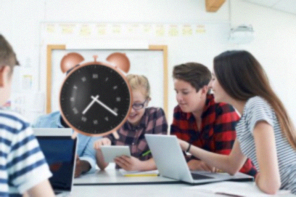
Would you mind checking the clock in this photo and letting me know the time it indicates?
7:21
